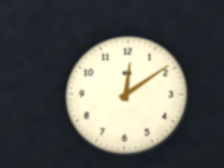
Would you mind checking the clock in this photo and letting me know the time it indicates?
12:09
